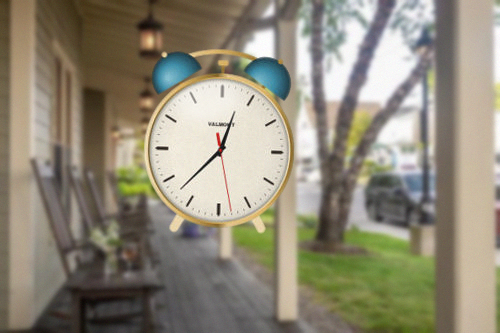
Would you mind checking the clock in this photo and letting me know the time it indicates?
12:37:28
